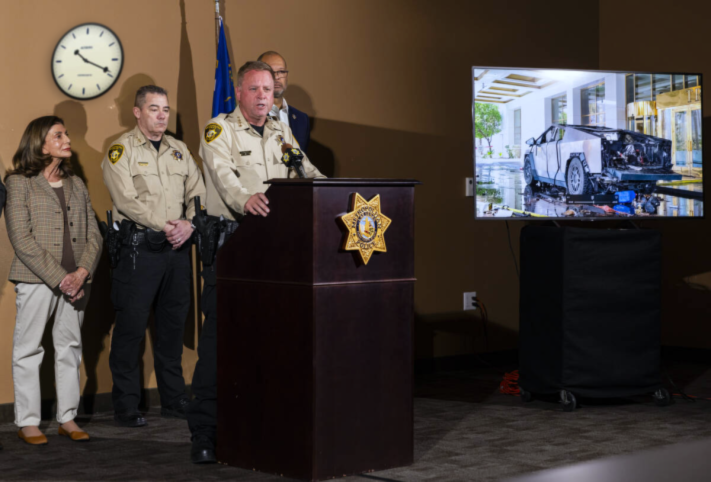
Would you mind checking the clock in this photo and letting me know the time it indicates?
10:19
